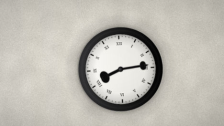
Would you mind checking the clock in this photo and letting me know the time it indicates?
8:14
